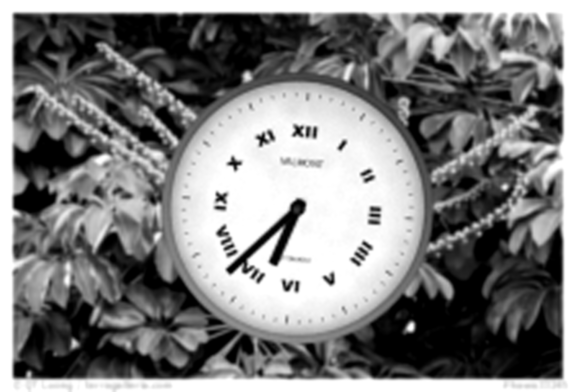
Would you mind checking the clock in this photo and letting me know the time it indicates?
6:37
